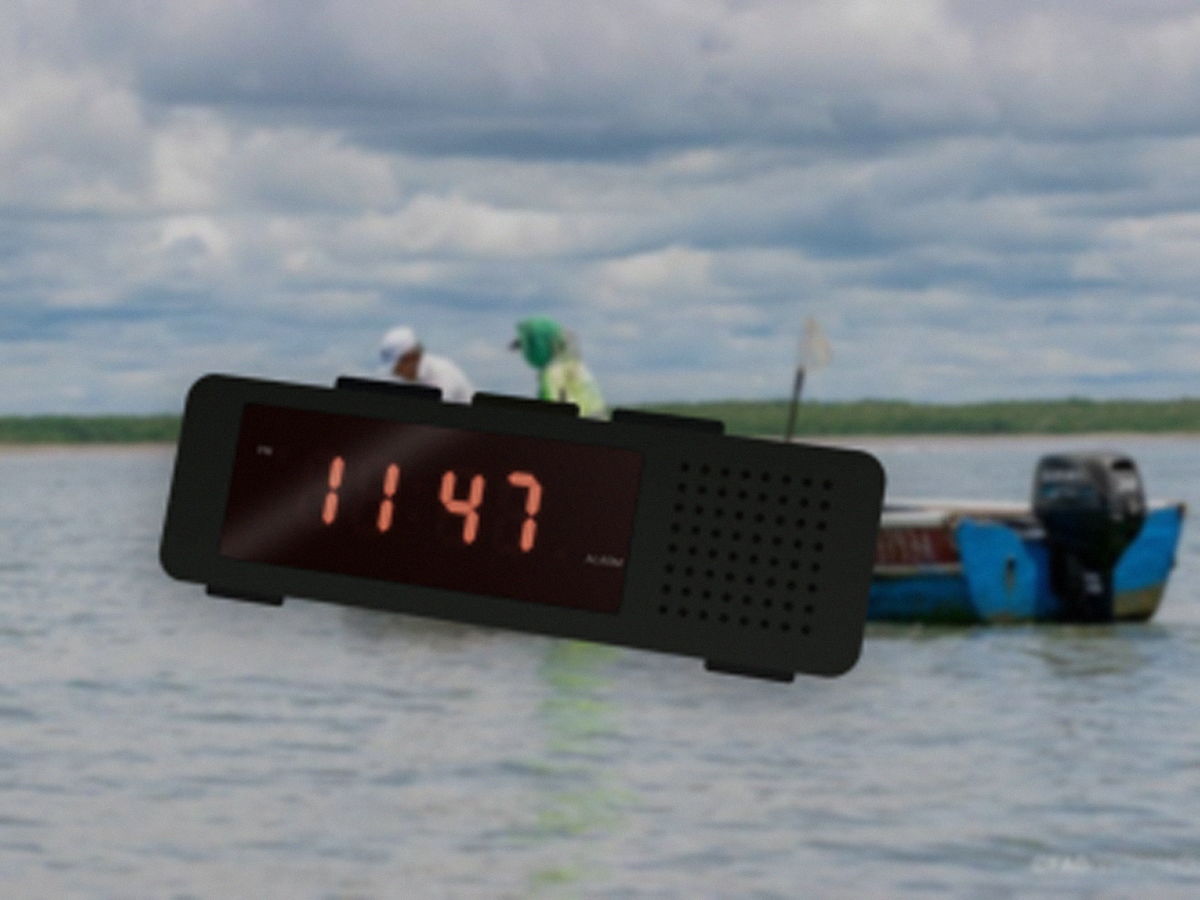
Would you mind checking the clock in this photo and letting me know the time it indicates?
11:47
